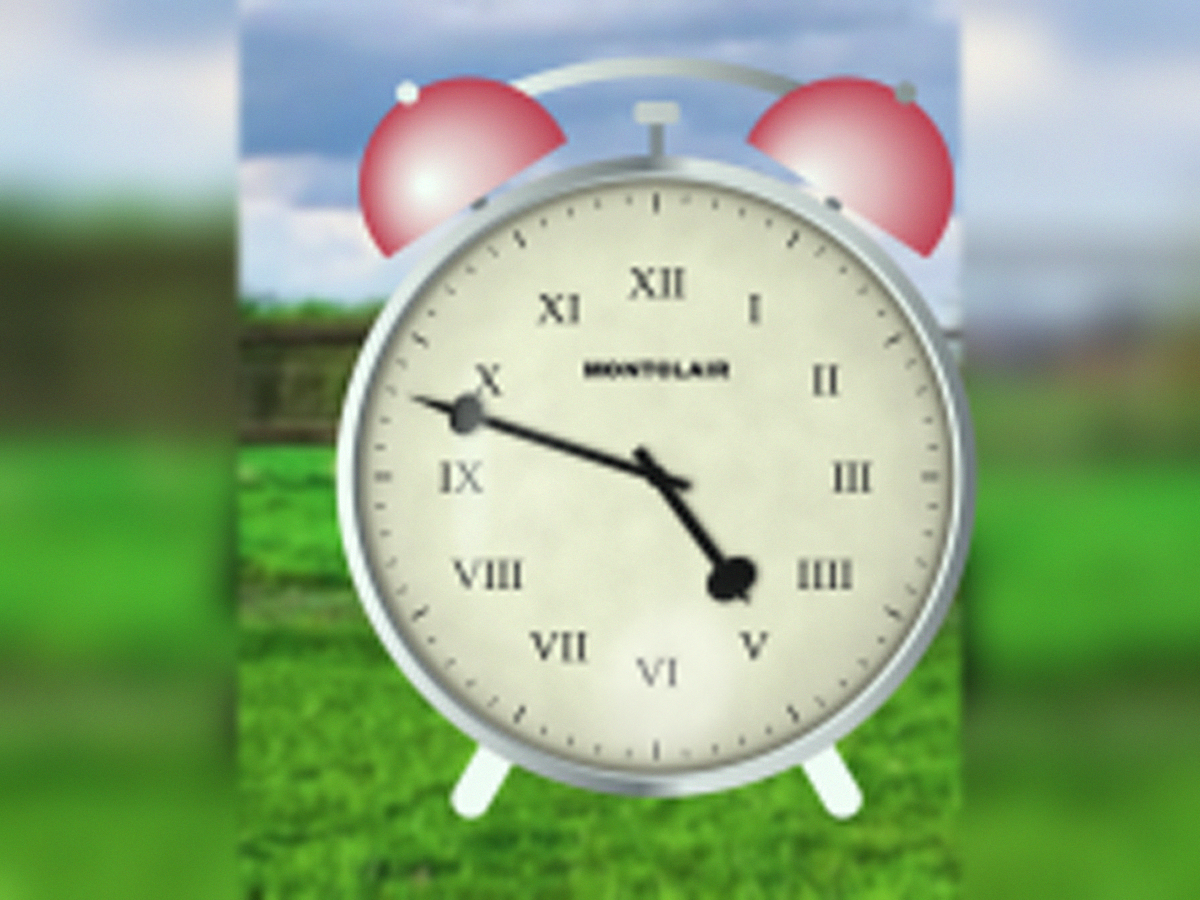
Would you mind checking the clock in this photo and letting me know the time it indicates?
4:48
